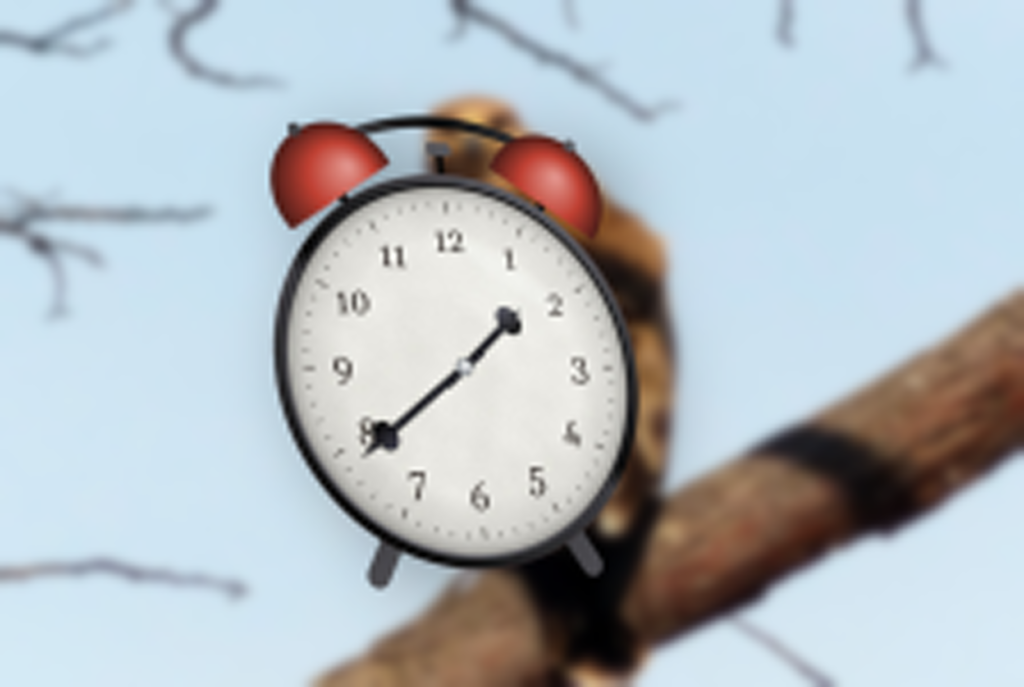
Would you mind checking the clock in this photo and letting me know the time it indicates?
1:39
